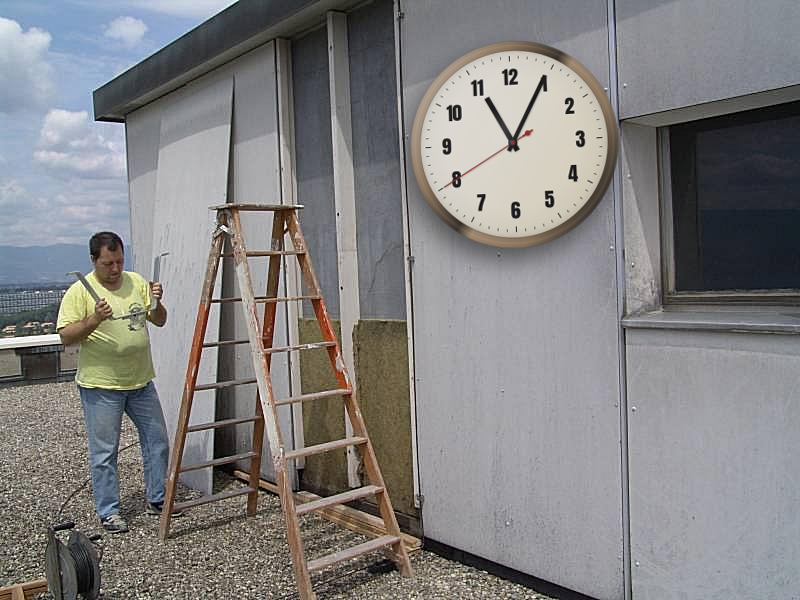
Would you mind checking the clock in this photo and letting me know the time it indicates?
11:04:40
